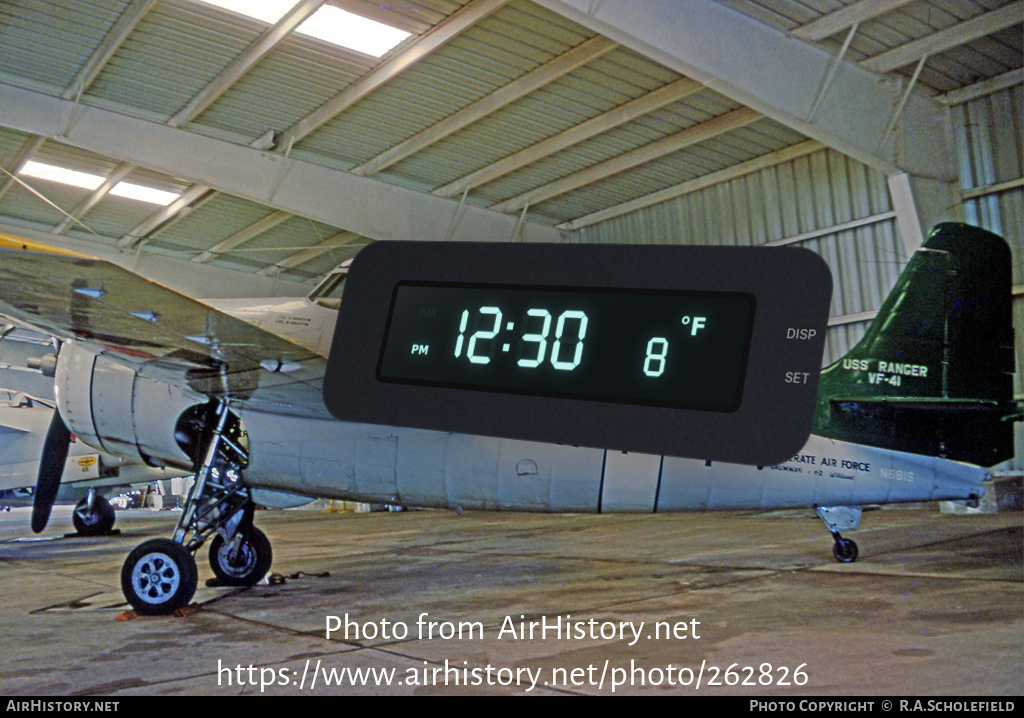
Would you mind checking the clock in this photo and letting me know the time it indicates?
12:30
